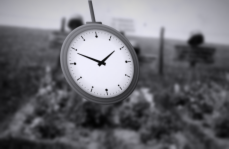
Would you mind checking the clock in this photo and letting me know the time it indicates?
1:49
